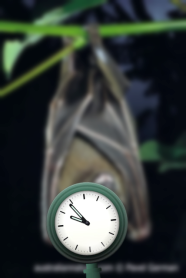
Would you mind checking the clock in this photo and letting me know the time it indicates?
9:54
